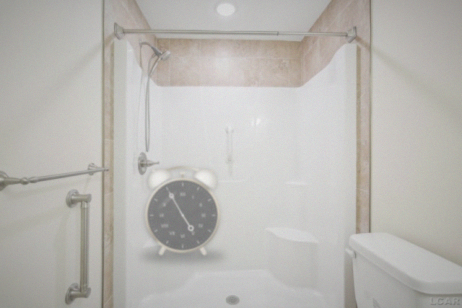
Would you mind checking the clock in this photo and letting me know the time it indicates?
4:55
